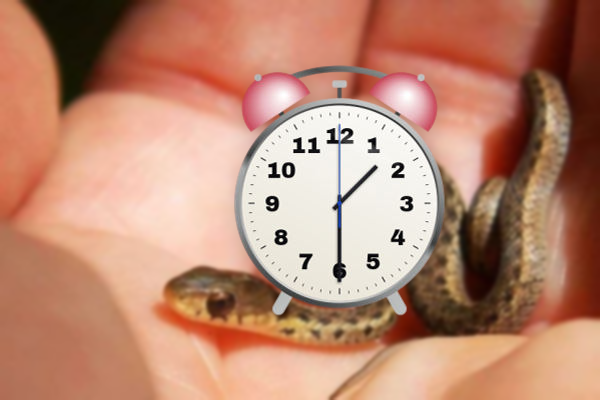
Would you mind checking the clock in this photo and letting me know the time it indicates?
1:30:00
